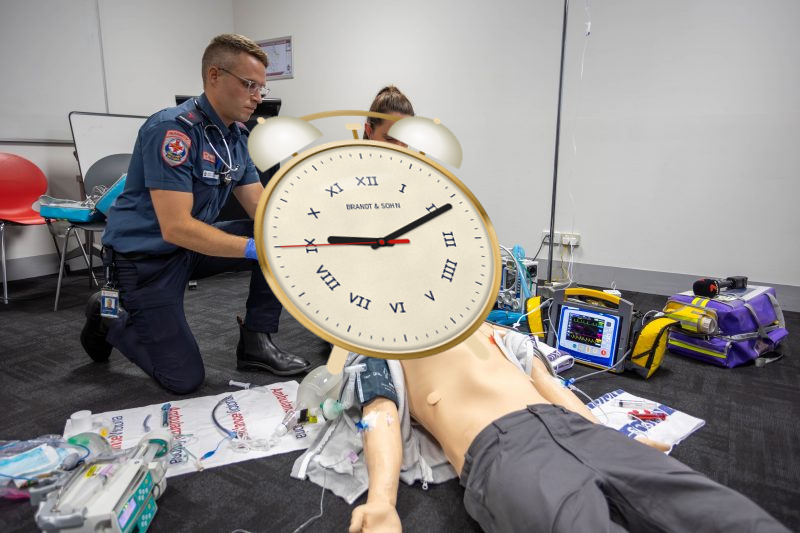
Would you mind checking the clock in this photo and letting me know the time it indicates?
9:10:45
